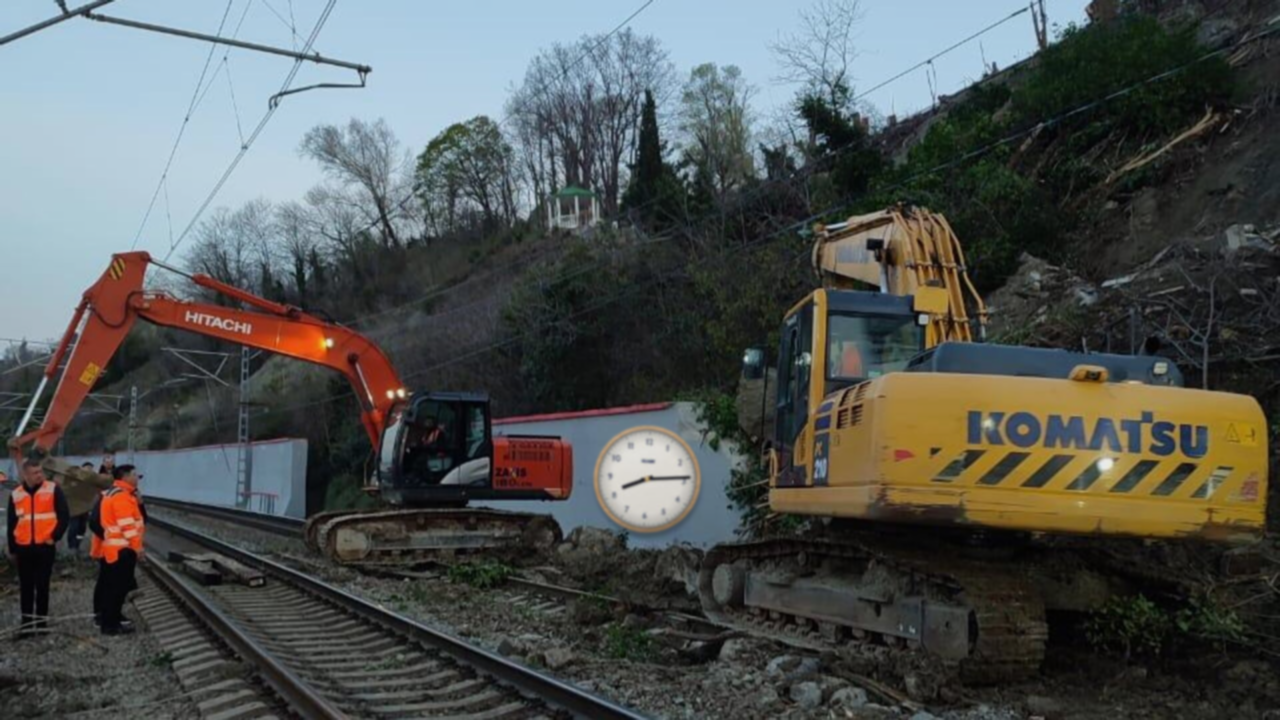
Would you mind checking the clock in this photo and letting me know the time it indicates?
8:14
